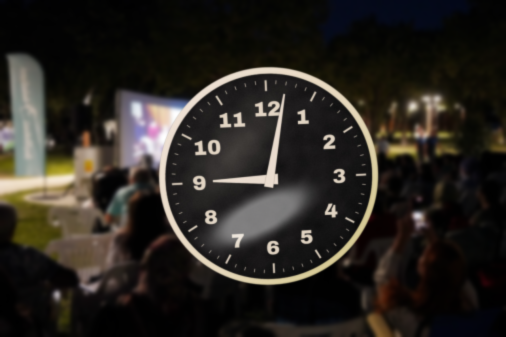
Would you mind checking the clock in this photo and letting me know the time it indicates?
9:02
